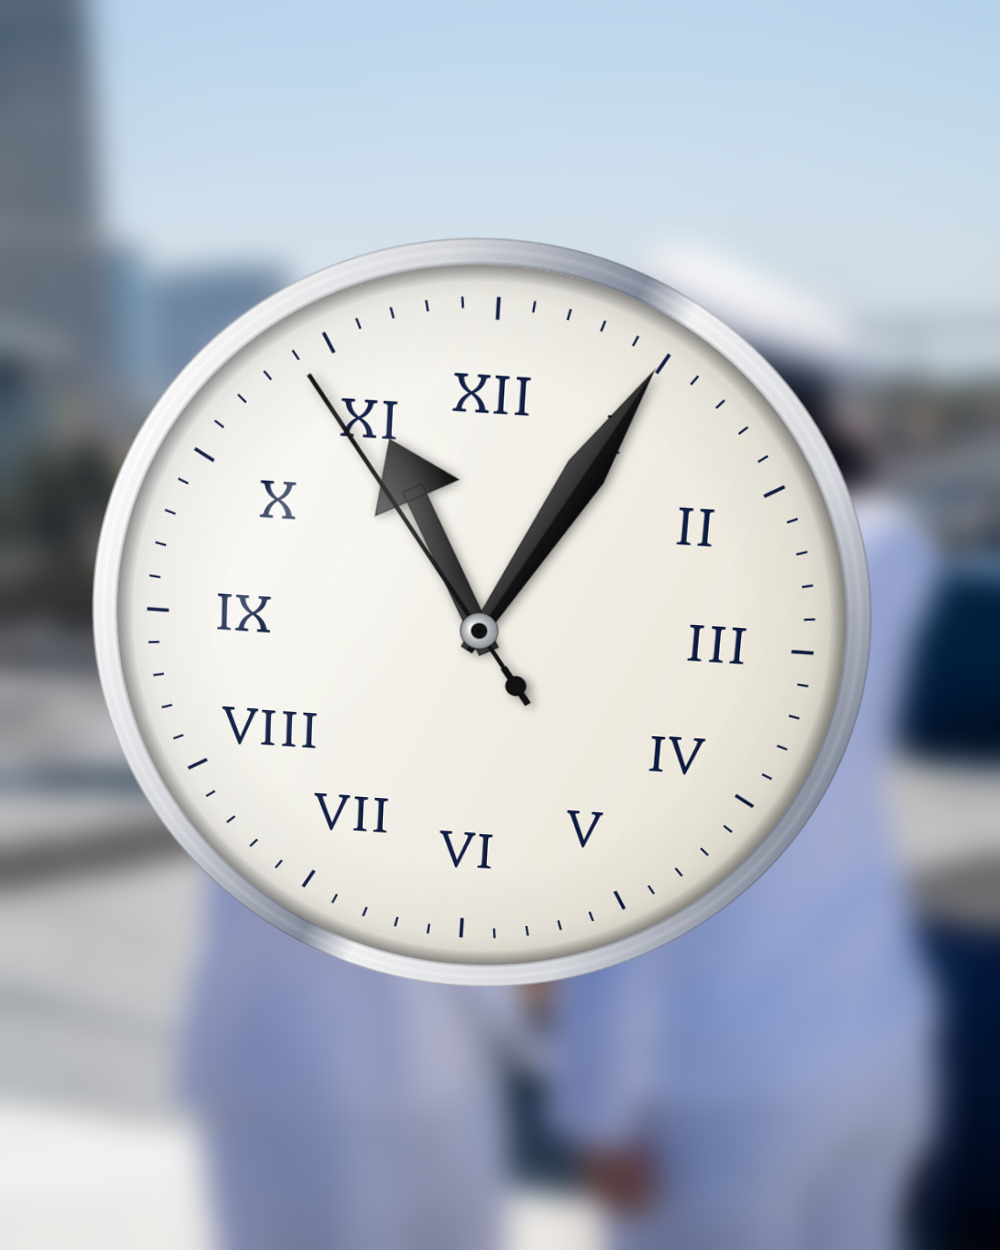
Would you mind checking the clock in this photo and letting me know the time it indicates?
11:04:54
